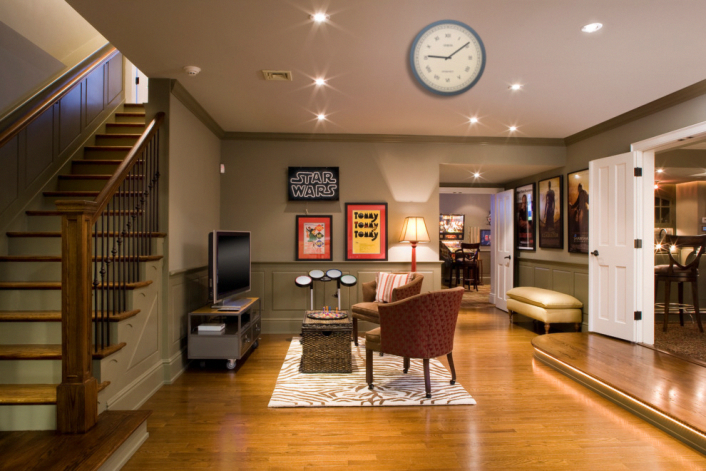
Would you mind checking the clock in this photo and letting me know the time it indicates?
9:09
